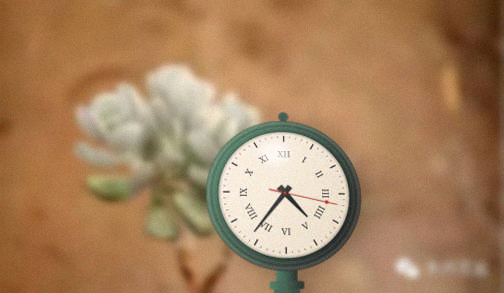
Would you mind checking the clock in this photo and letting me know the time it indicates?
4:36:17
